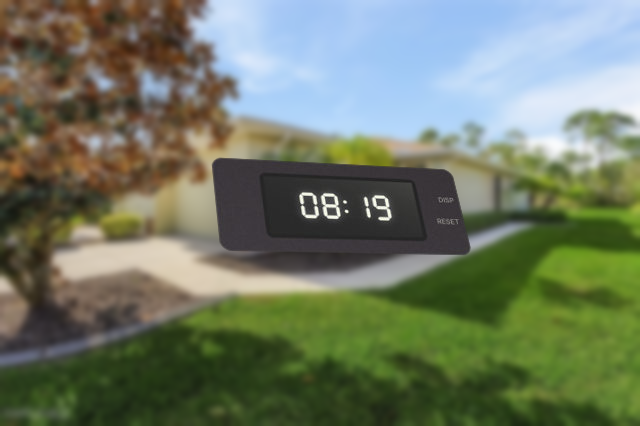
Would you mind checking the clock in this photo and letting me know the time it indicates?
8:19
